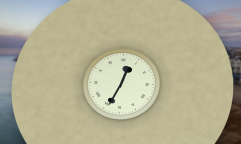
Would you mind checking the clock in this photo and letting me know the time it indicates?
12:34
